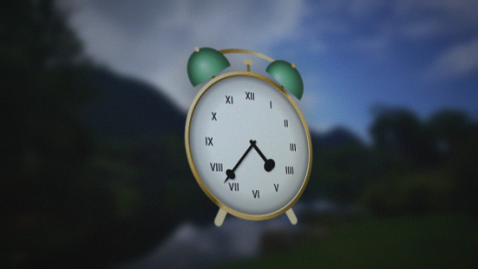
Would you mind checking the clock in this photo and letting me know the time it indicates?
4:37
